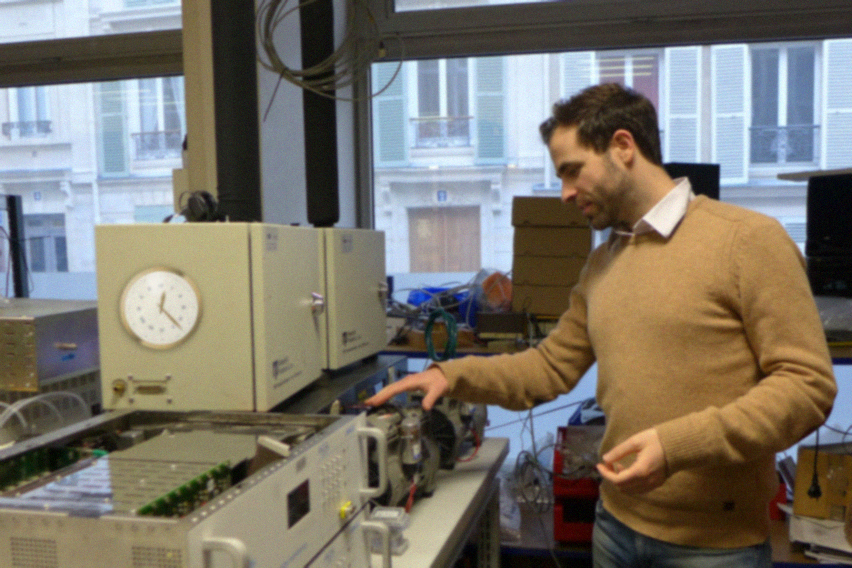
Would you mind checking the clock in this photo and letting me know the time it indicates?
12:23
